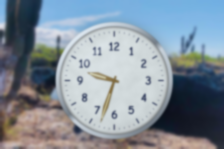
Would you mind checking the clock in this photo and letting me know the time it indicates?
9:33
